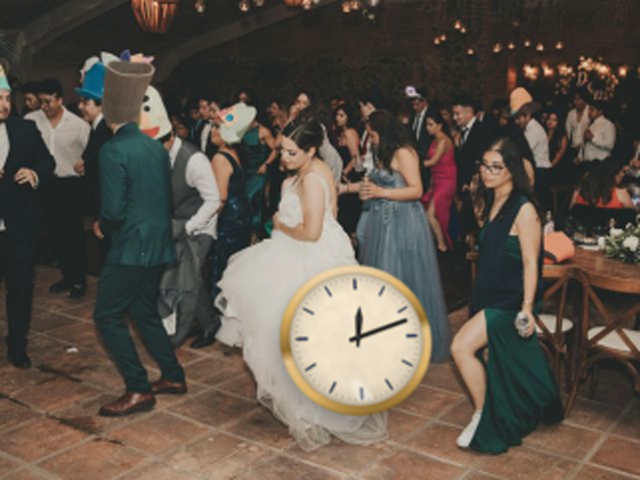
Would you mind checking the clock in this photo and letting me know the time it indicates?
12:12
